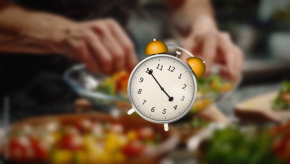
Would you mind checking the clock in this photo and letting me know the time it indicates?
3:50
